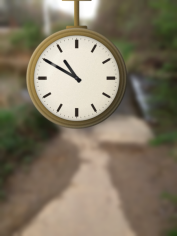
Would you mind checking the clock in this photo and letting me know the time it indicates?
10:50
